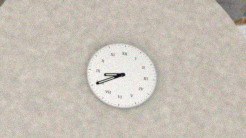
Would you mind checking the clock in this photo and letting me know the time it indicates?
8:40
